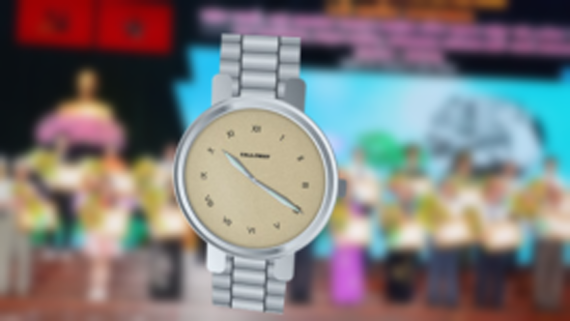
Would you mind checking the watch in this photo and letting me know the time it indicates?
10:20
